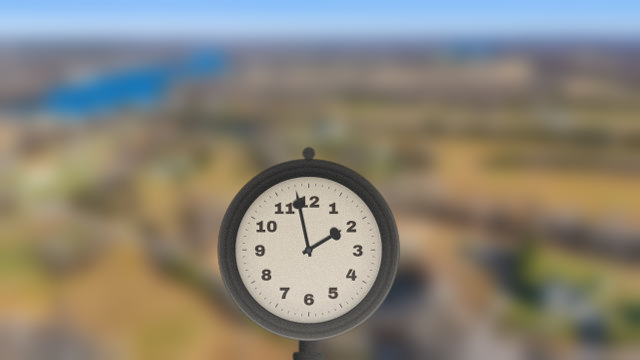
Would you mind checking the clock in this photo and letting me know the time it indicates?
1:58
